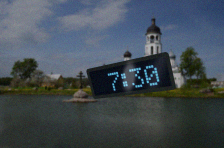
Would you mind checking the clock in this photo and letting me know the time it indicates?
7:30
